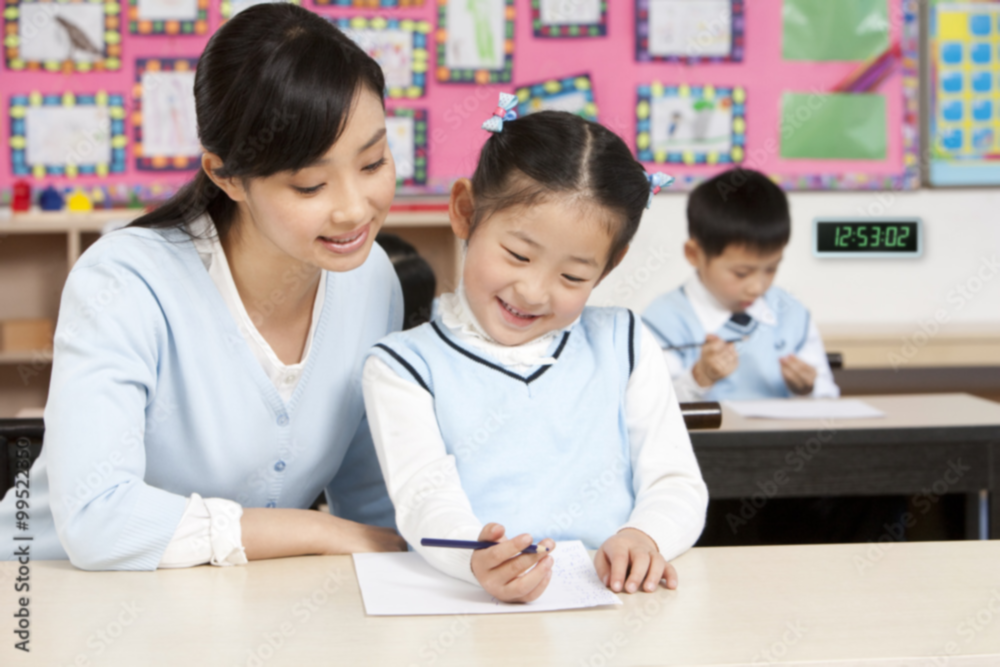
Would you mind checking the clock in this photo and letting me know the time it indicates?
12:53:02
